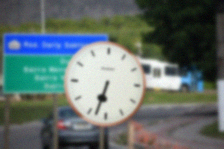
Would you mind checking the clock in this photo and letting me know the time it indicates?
6:33
